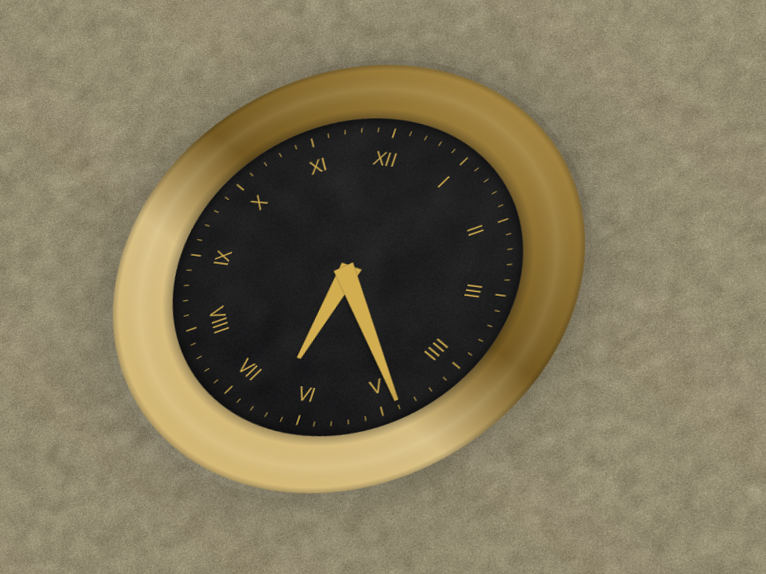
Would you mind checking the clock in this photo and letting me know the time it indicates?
6:24
